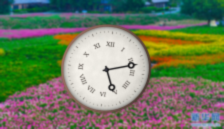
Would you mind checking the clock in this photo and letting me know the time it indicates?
5:12
